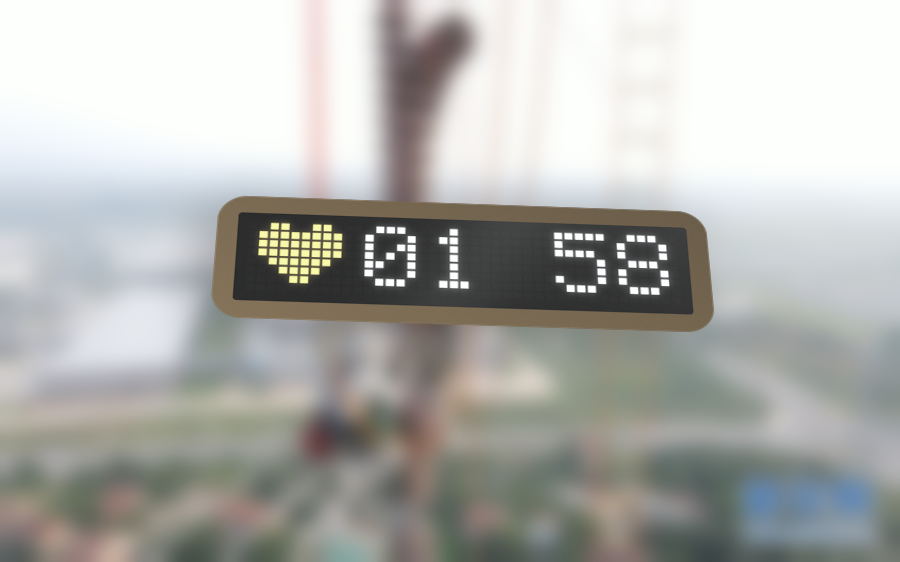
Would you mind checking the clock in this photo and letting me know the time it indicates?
1:58
